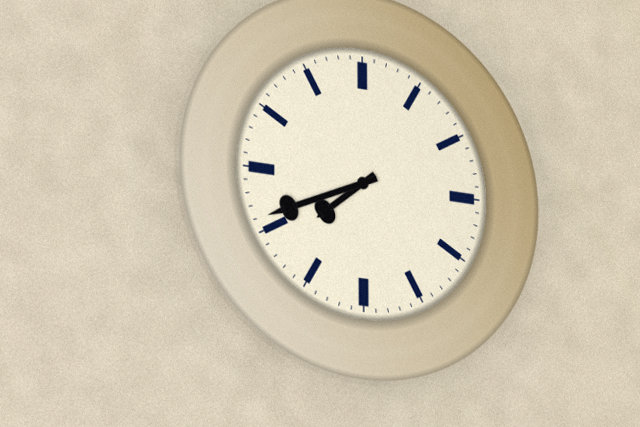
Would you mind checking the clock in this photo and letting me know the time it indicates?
7:41
